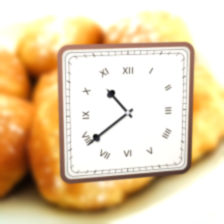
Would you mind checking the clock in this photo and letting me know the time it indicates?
10:39
